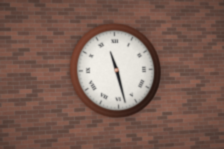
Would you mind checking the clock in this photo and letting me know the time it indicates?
11:28
